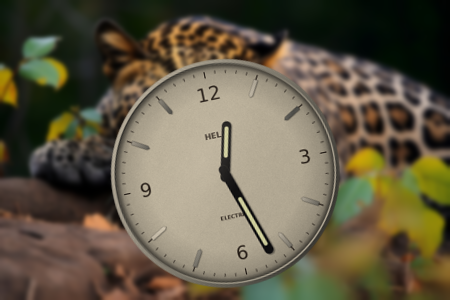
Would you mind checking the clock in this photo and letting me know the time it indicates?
12:27
